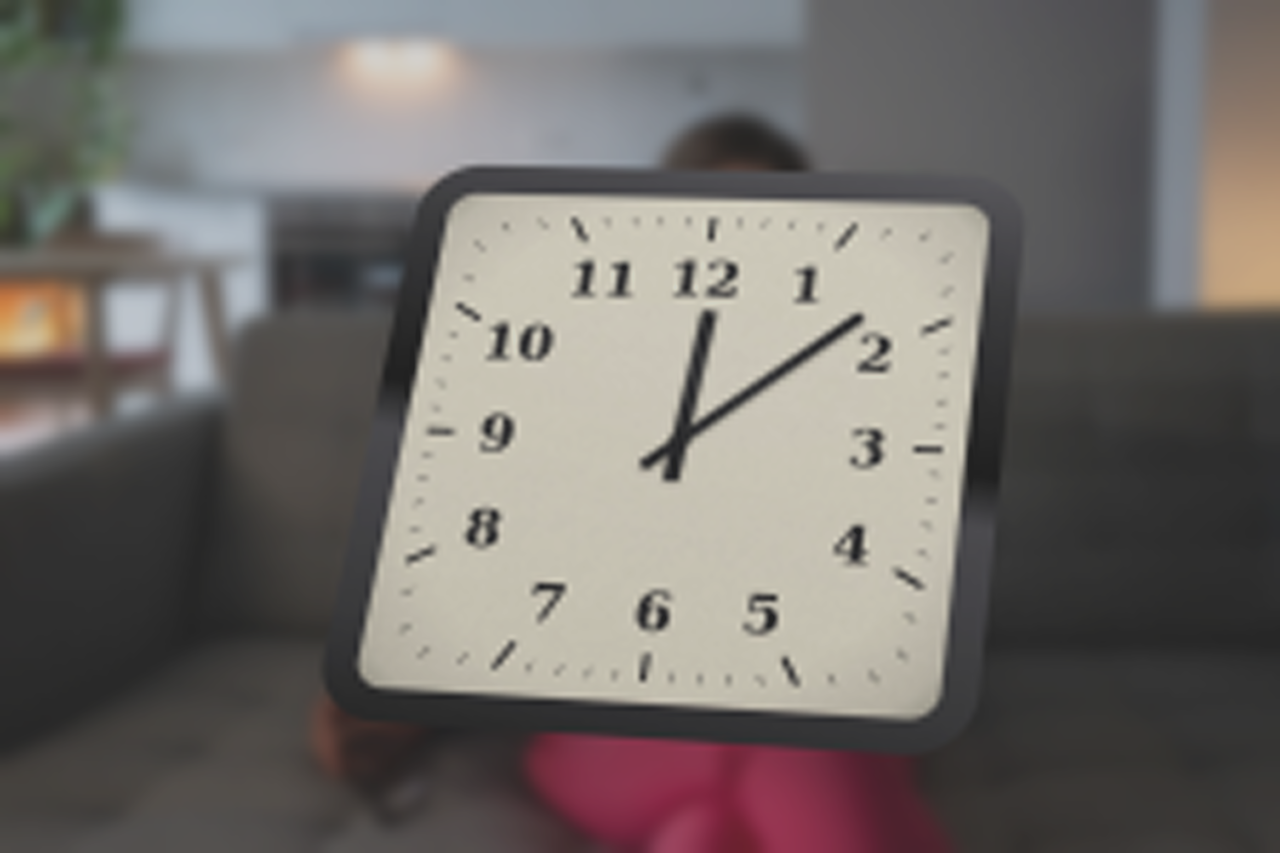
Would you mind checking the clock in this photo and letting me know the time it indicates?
12:08
